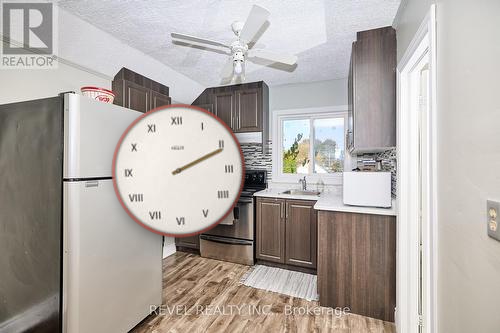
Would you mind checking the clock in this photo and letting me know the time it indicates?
2:11
